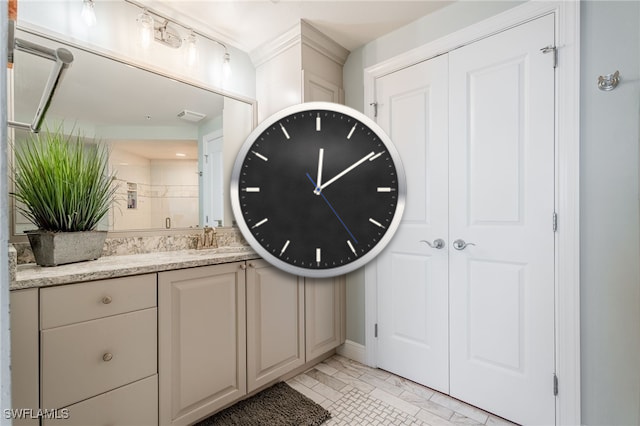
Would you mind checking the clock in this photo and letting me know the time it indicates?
12:09:24
